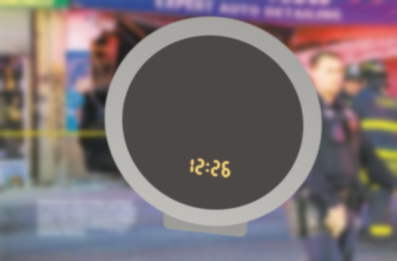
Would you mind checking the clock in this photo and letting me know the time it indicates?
12:26
